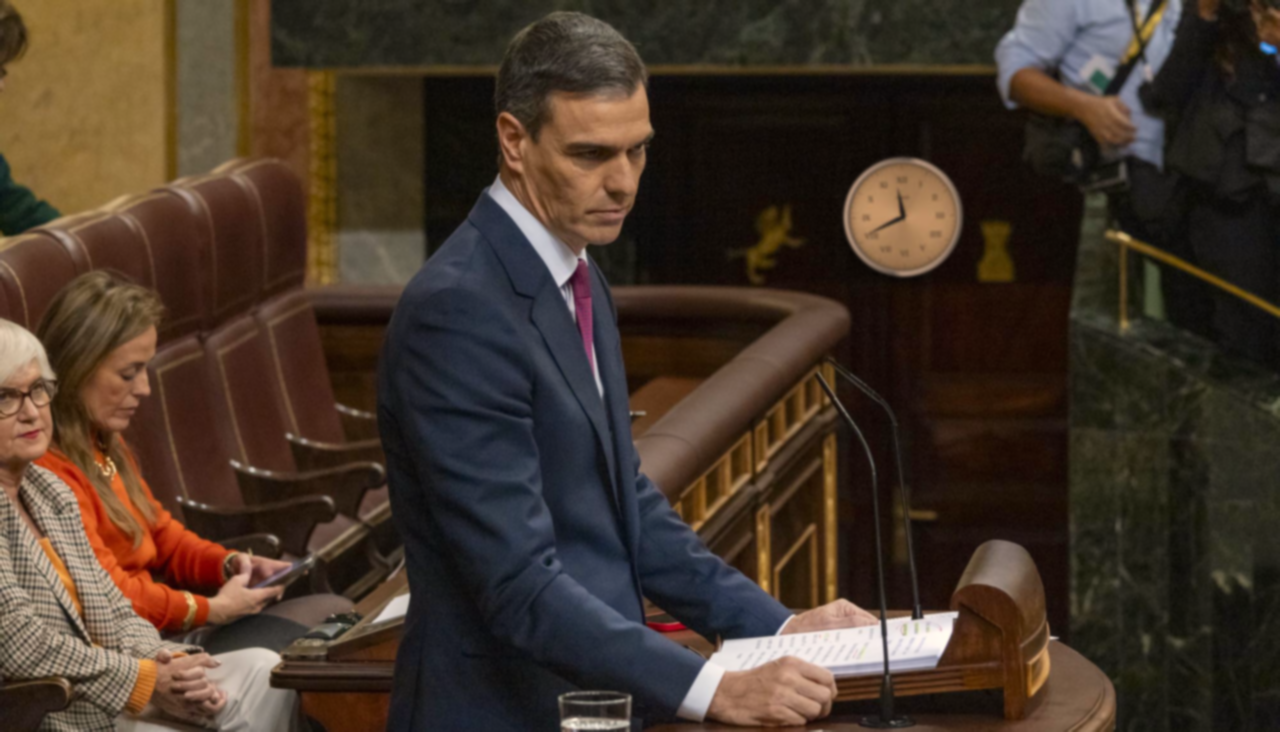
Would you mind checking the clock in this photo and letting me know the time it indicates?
11:41
